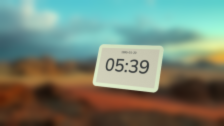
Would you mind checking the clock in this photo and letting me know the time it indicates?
5:39
